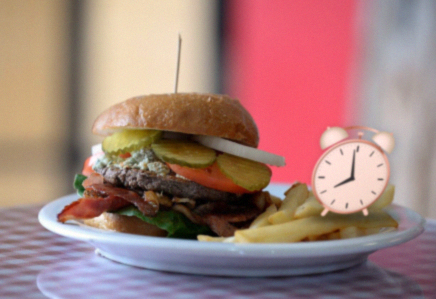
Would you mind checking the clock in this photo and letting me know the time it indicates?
7:59
